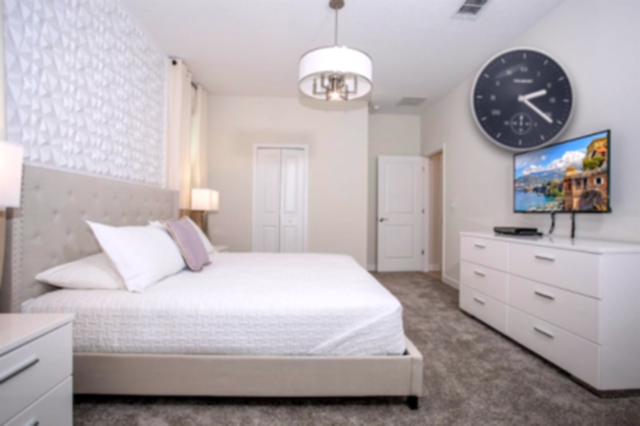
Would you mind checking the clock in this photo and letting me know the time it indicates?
2:21
